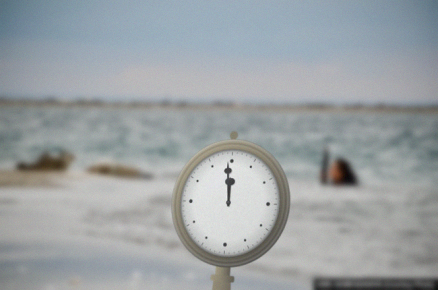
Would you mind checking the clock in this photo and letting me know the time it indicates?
11:59
